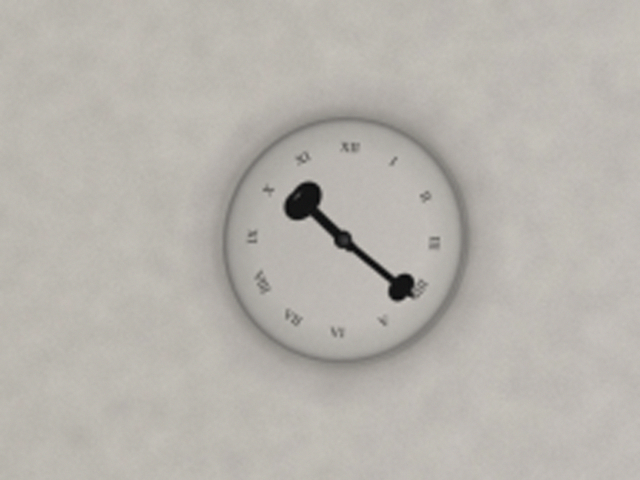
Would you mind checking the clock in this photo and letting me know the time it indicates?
10:21
